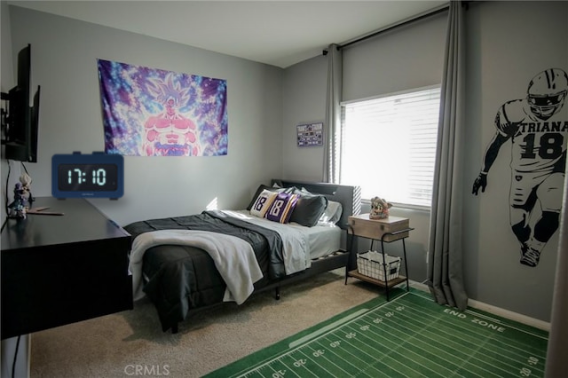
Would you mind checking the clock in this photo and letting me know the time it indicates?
17:10
